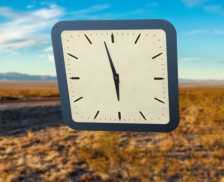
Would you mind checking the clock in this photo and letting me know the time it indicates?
5:58
